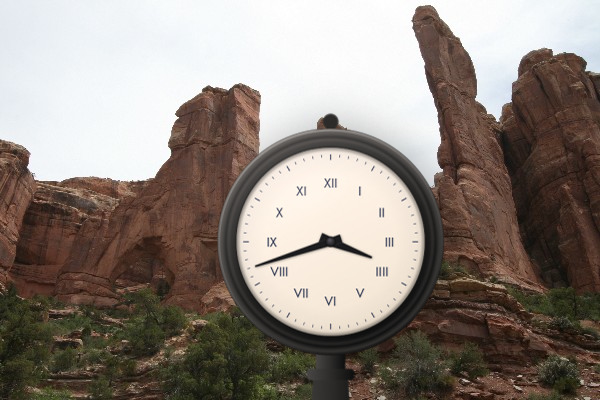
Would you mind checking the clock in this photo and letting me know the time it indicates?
3:42
